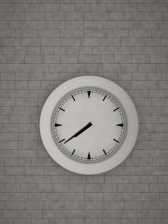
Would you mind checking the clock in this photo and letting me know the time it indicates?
7:39
